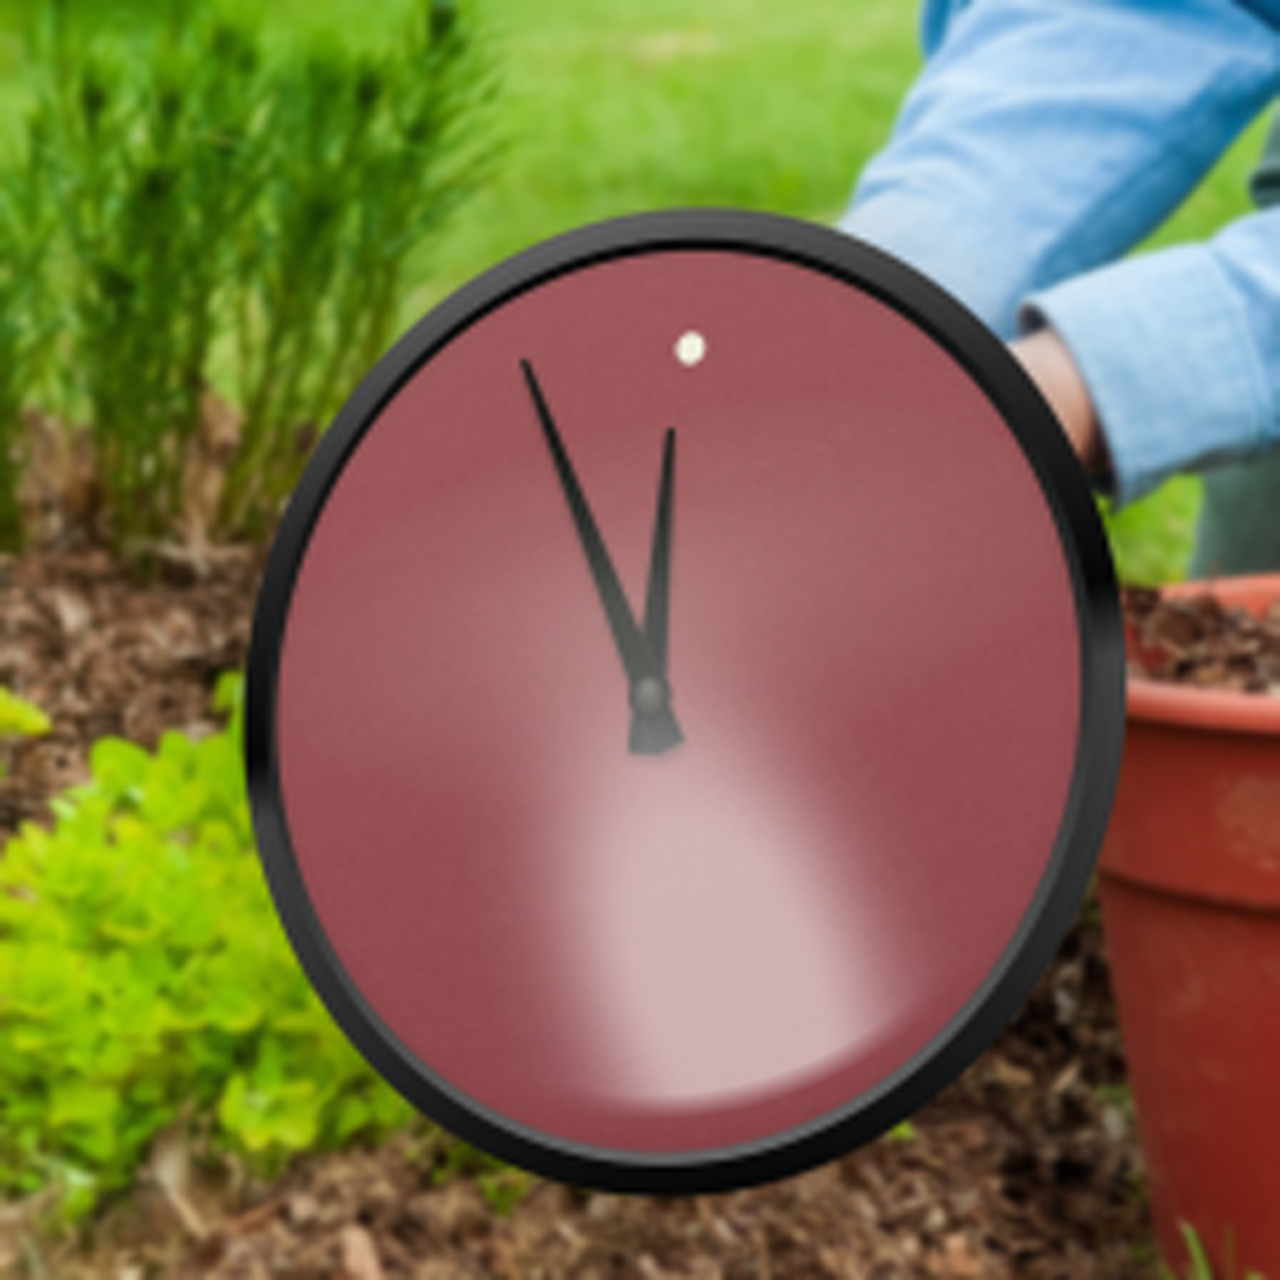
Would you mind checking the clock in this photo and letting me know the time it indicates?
11:55
